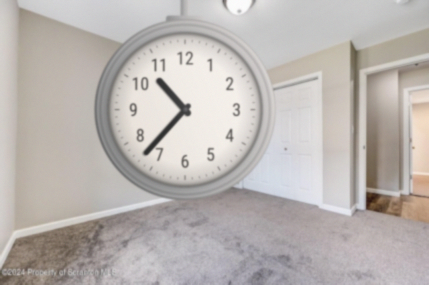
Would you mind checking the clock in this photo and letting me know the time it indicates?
10:37
